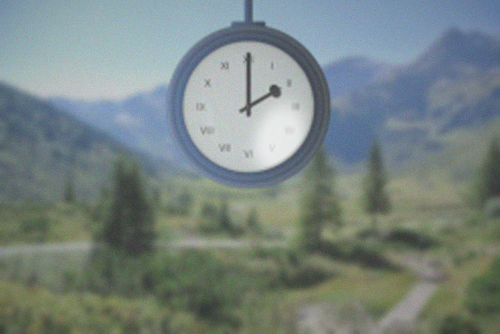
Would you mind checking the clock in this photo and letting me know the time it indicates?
2:00
